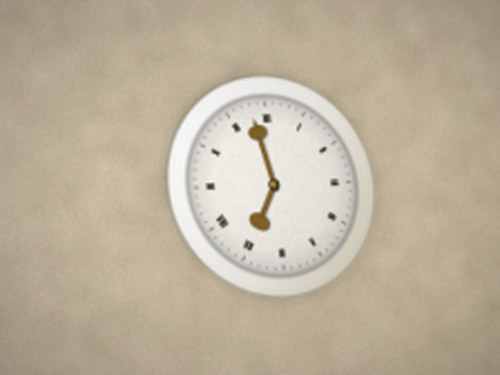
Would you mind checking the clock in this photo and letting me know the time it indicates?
6:58
